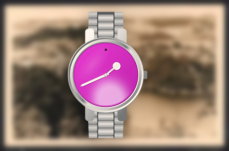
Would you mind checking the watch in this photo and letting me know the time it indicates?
1:41
